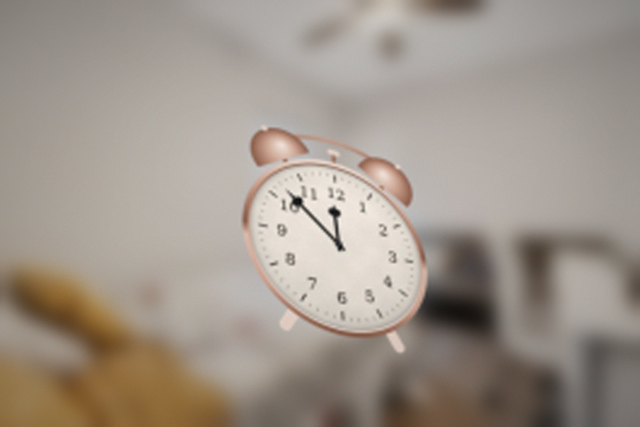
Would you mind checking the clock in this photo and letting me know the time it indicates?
11:52
